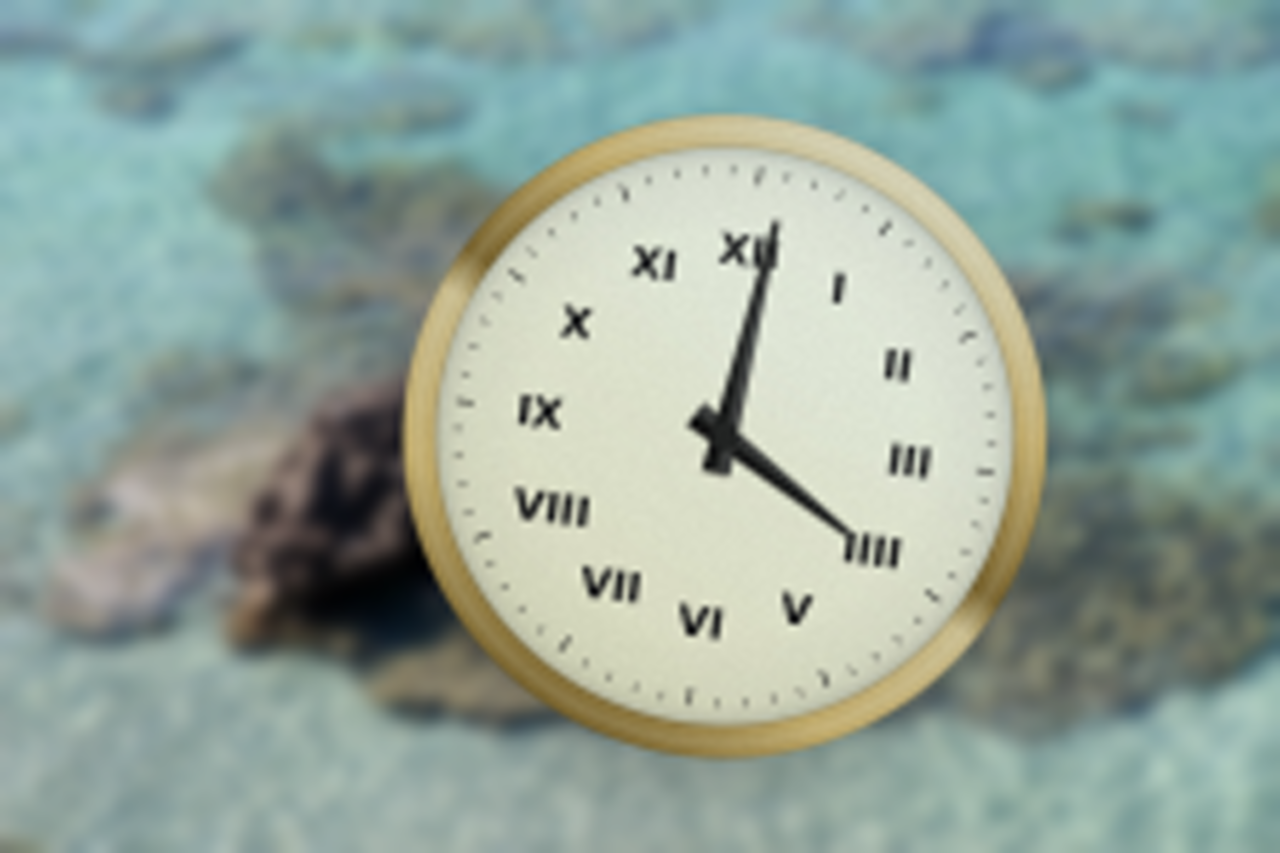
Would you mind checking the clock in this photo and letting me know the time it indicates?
4:01
